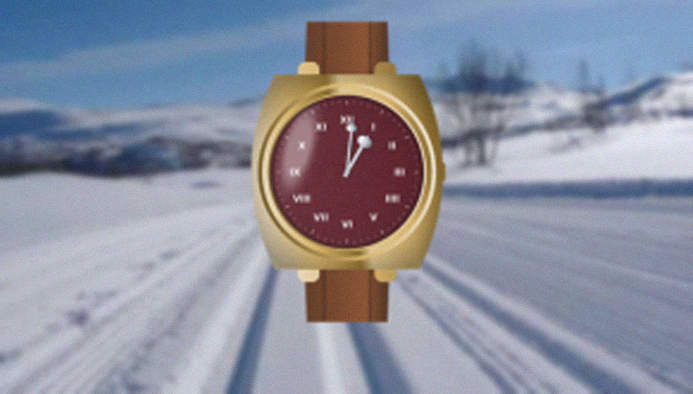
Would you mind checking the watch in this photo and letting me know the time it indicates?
1:01
